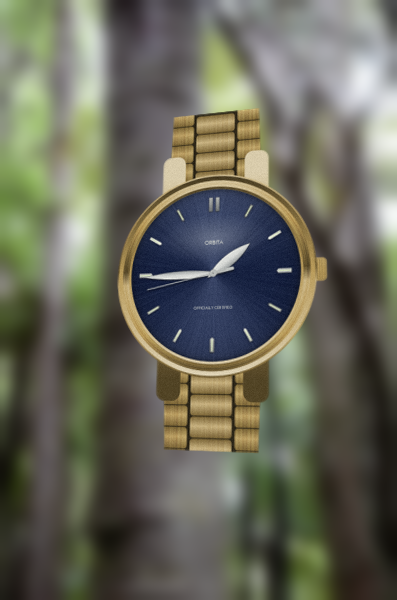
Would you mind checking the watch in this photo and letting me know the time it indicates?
1:44:43
